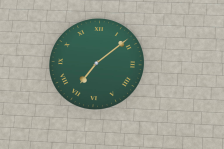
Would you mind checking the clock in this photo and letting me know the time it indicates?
7:08
